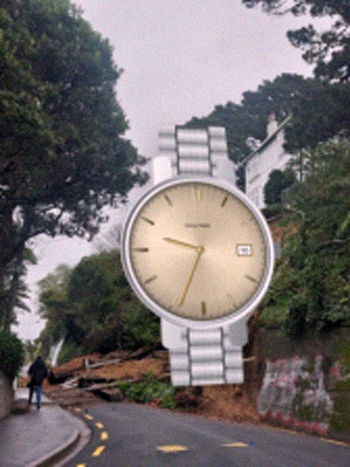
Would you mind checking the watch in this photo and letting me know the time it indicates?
9:34
